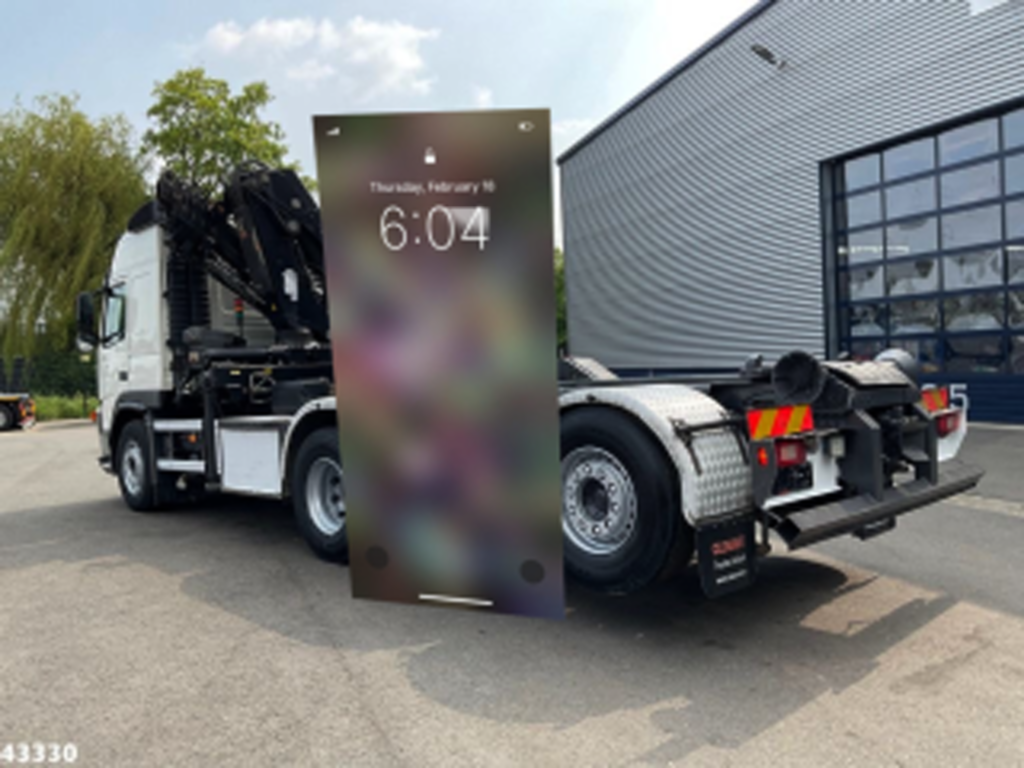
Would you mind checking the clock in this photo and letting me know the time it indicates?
6:04
